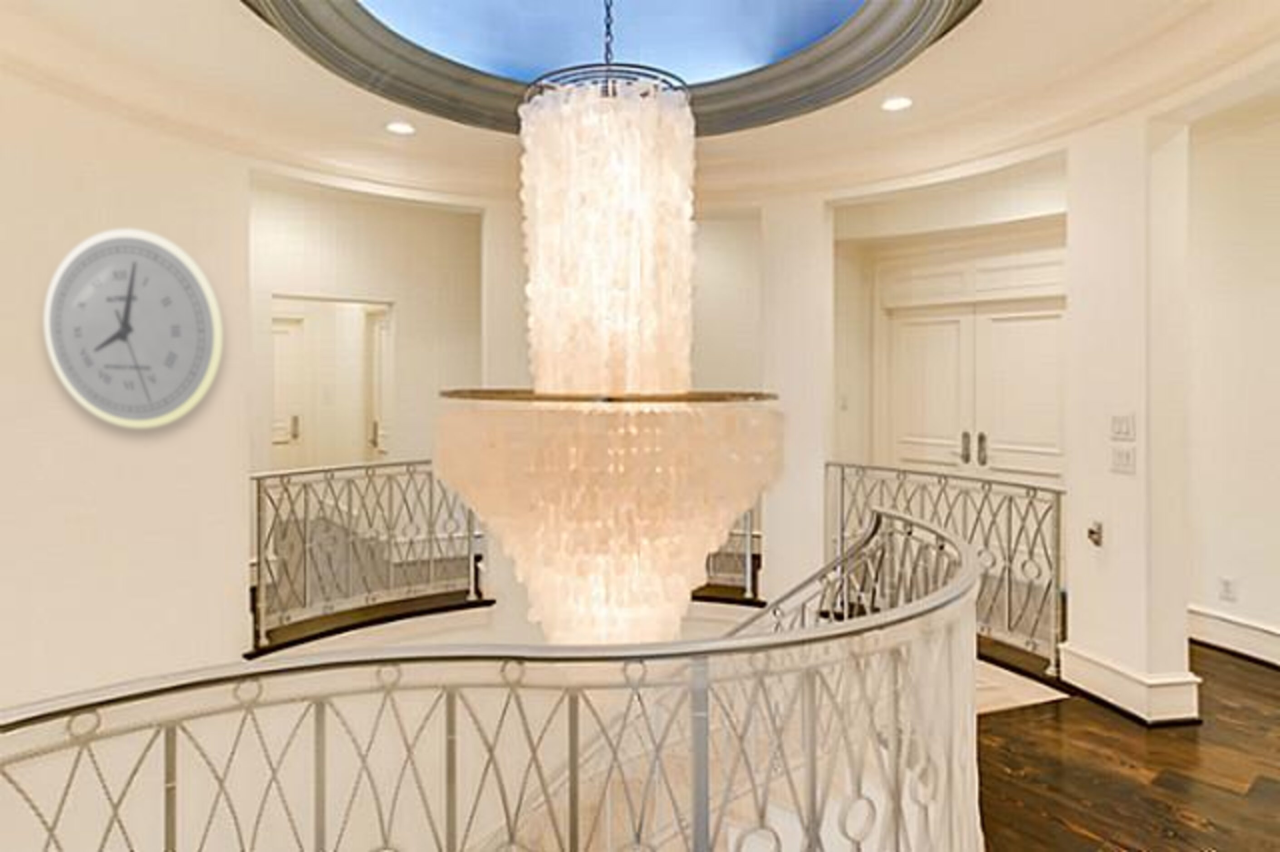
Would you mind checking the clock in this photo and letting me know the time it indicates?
8:02:27
